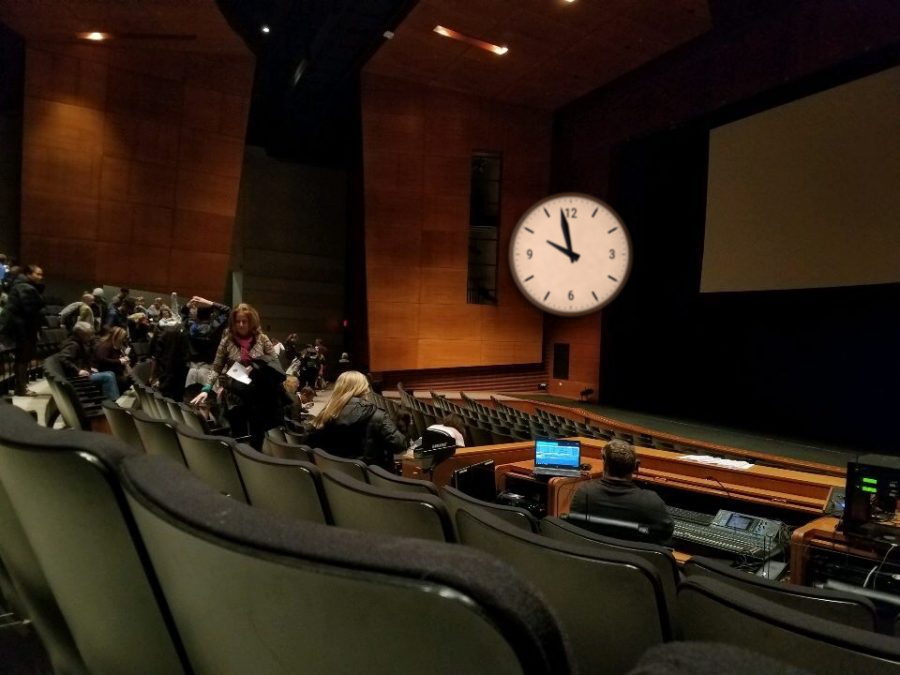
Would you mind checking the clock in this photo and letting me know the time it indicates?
9:58
